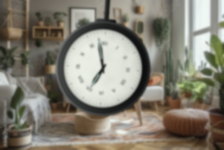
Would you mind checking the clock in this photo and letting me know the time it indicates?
6:58
